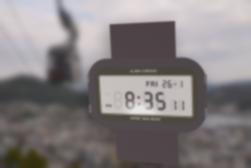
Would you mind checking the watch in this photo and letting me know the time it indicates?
8:35:11
